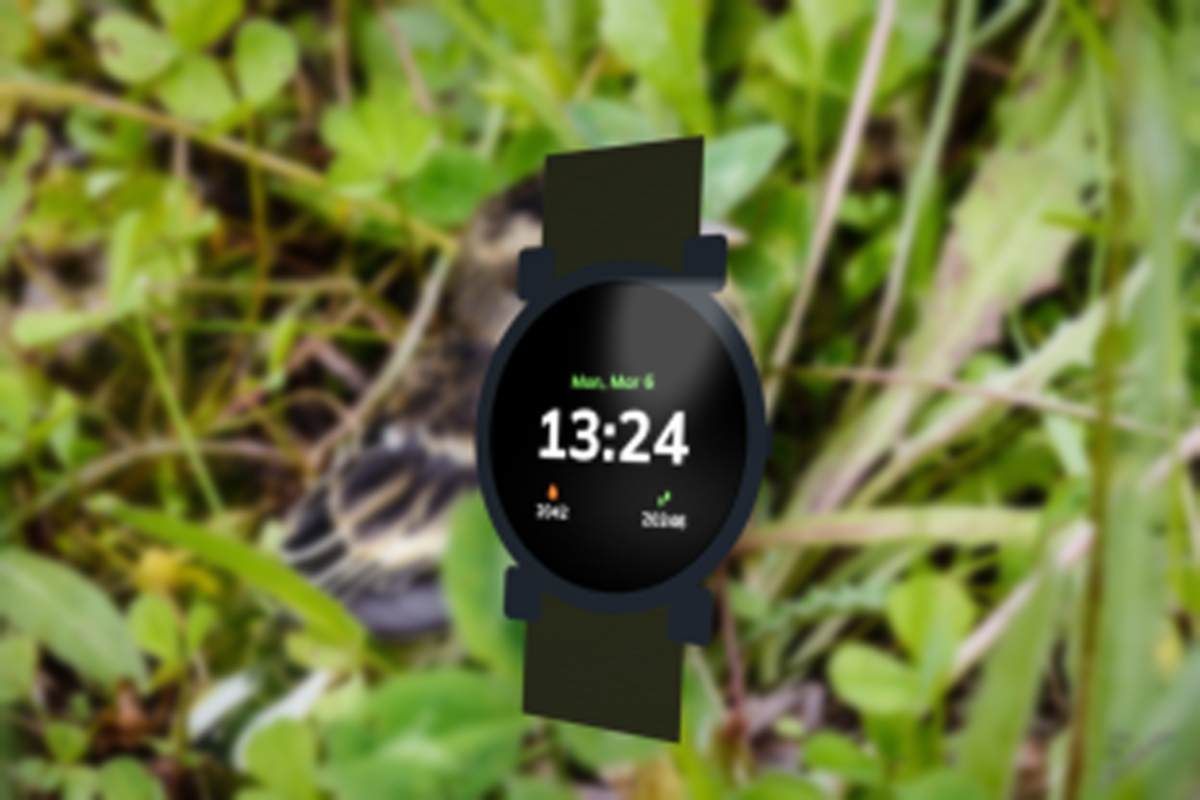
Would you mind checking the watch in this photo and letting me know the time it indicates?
13:24
